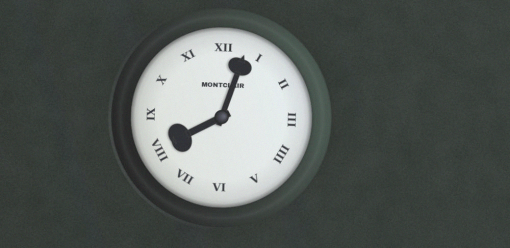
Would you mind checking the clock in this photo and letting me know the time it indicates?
8:03
